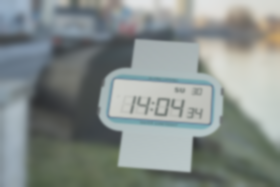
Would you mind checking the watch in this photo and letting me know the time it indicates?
14:04
